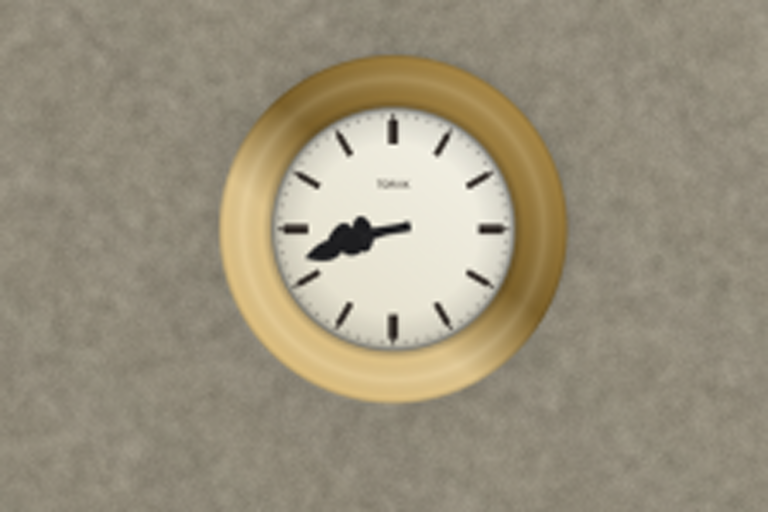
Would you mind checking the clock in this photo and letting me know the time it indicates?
8:42
